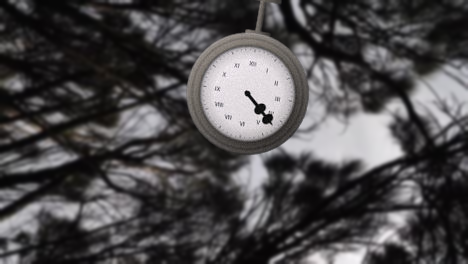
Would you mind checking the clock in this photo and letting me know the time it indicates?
4:22
